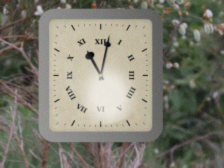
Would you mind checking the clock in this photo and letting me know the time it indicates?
11:02
